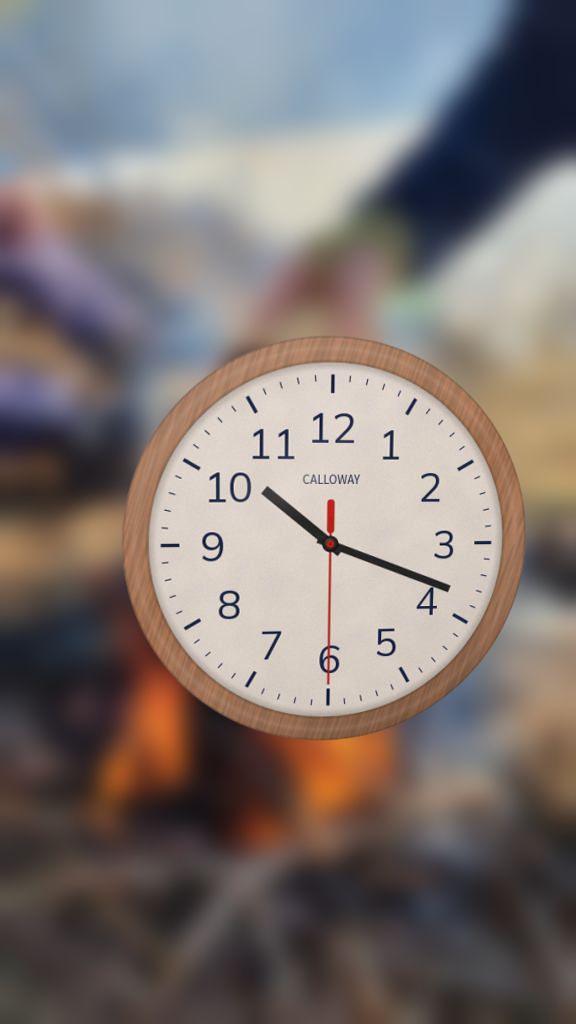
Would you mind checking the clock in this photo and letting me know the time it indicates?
10:18:30
